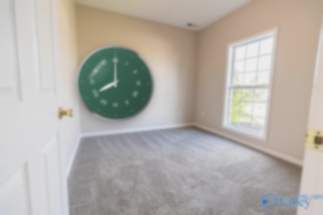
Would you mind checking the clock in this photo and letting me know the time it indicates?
8:00
